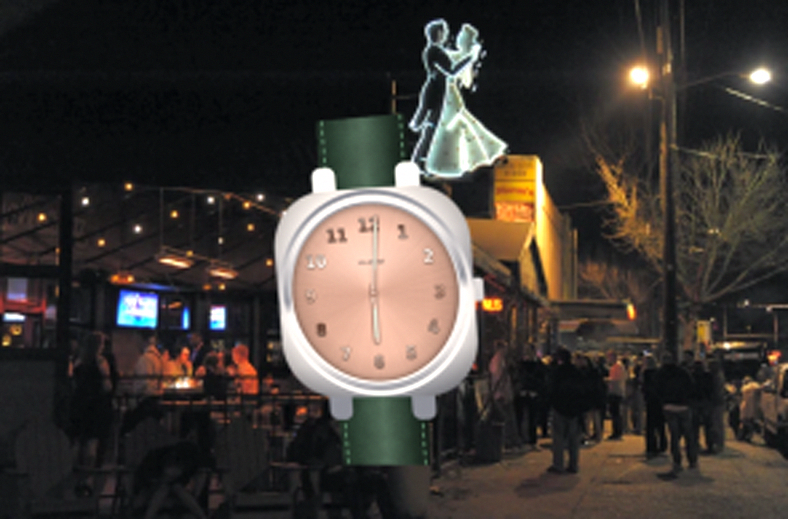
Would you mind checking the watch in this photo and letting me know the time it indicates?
6:01
